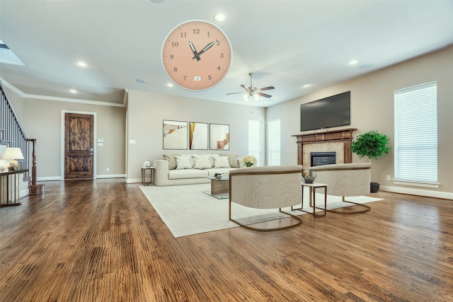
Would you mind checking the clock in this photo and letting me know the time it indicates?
11:09
